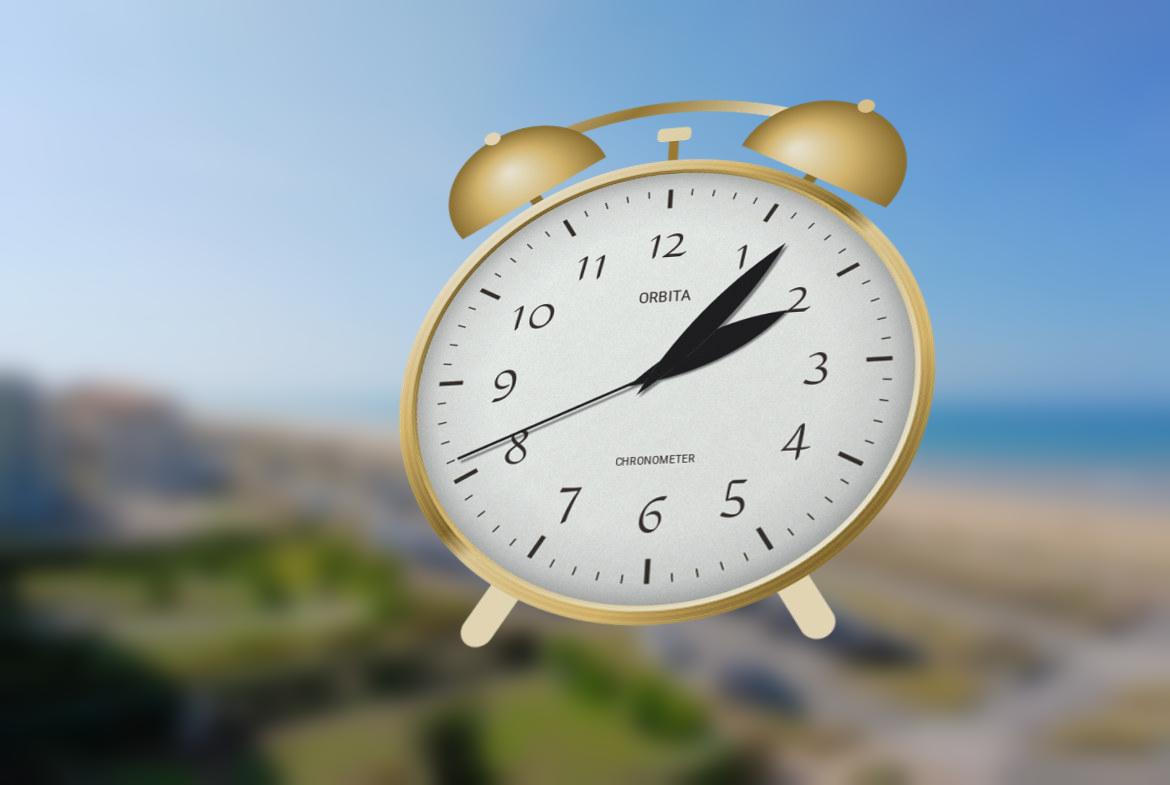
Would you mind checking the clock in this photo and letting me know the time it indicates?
2:06:41
